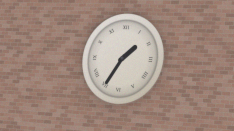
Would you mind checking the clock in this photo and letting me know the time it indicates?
1:35
